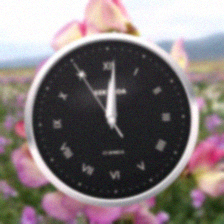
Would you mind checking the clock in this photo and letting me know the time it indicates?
12:00:55
